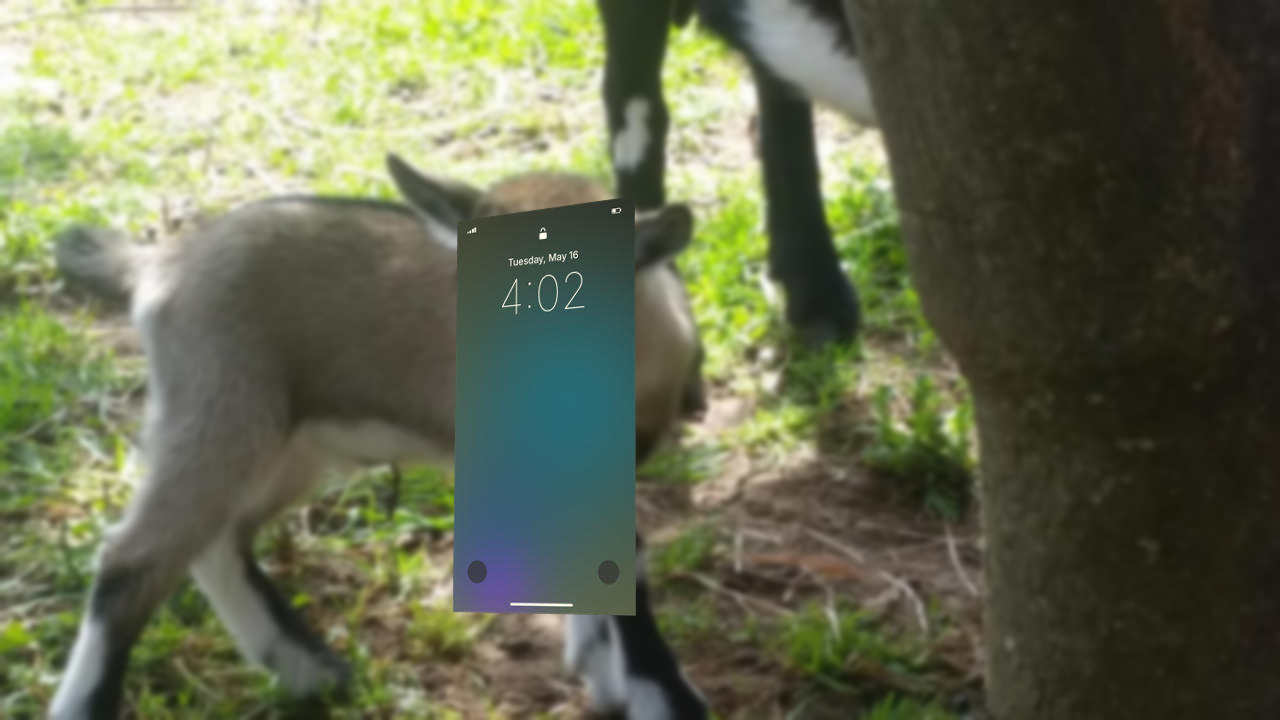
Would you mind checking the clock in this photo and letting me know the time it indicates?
4:02
